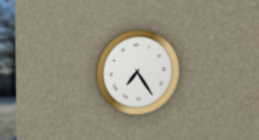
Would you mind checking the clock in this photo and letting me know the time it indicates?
7:25
